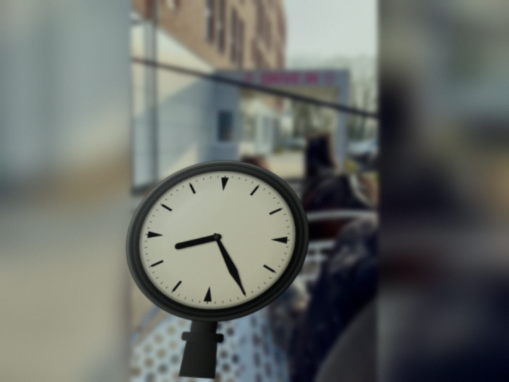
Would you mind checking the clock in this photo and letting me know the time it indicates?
8:25
